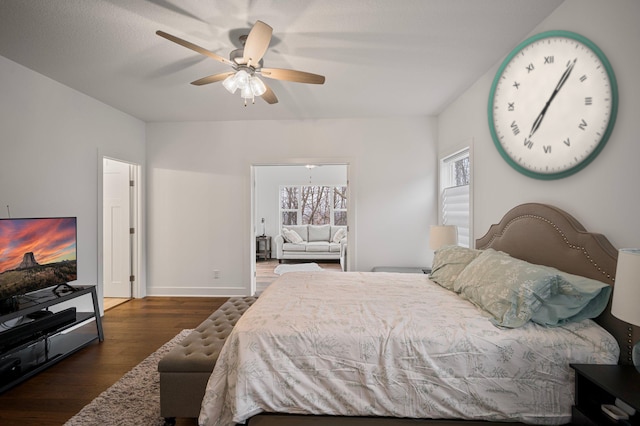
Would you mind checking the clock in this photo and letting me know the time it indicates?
7:06
